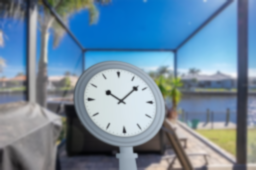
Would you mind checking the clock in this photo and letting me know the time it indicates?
10:08
